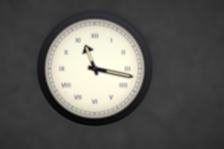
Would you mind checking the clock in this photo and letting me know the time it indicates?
11:17
